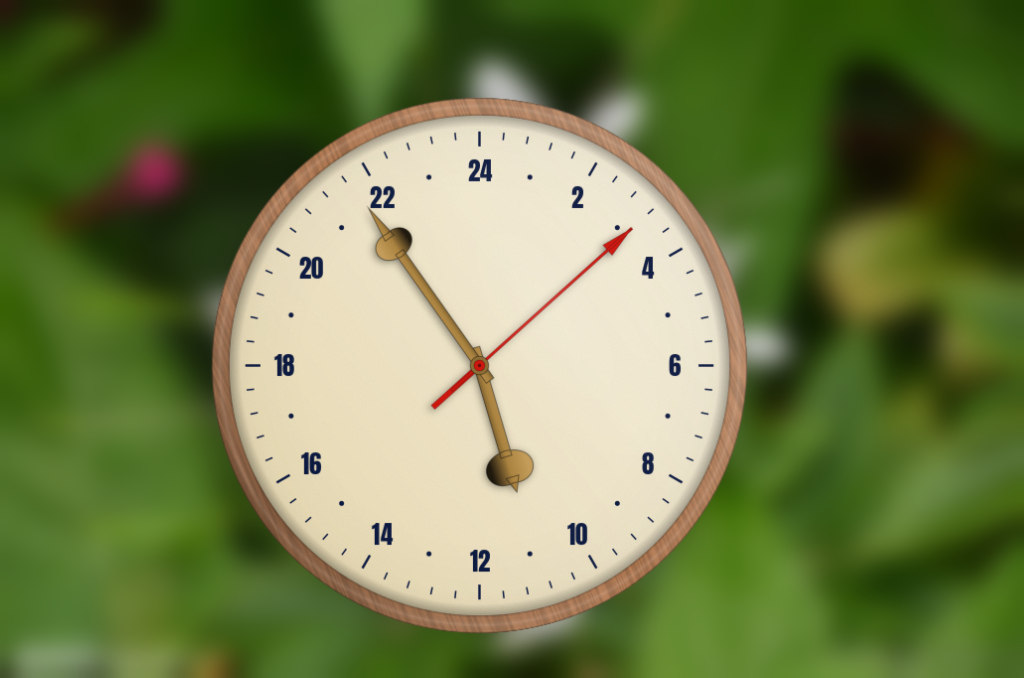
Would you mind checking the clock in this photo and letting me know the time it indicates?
10:54:08
